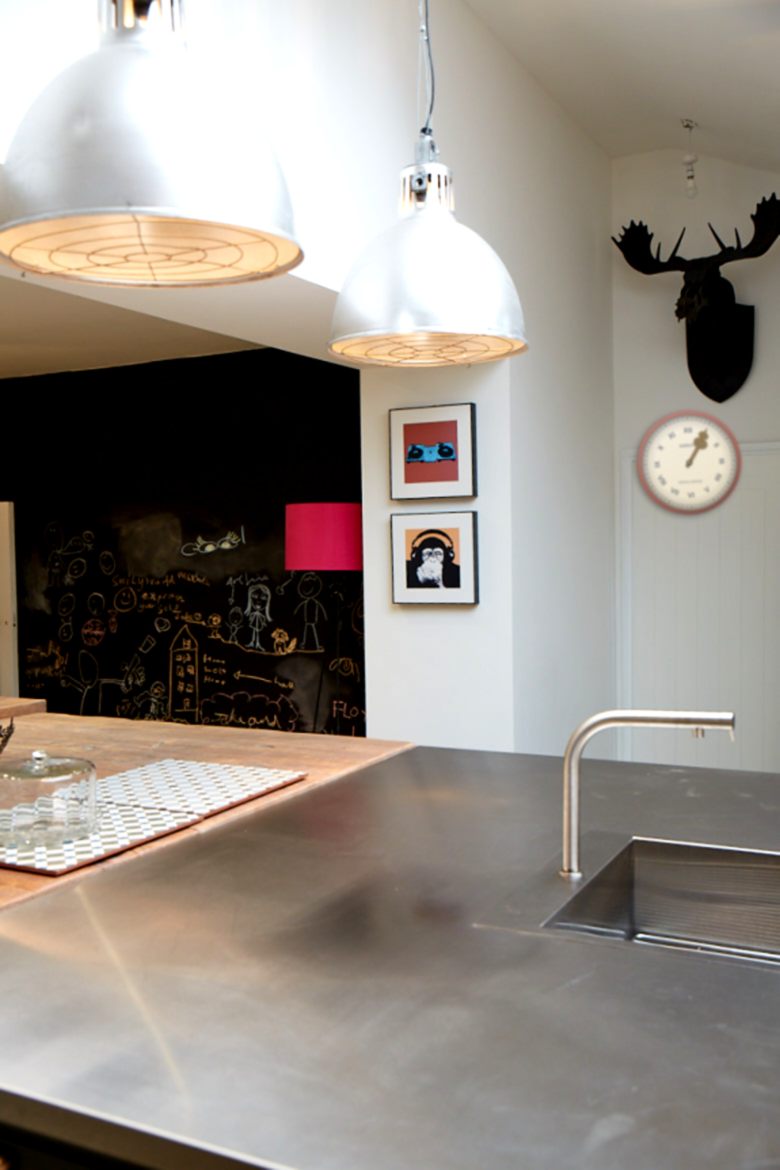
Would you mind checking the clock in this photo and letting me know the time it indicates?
1:05
